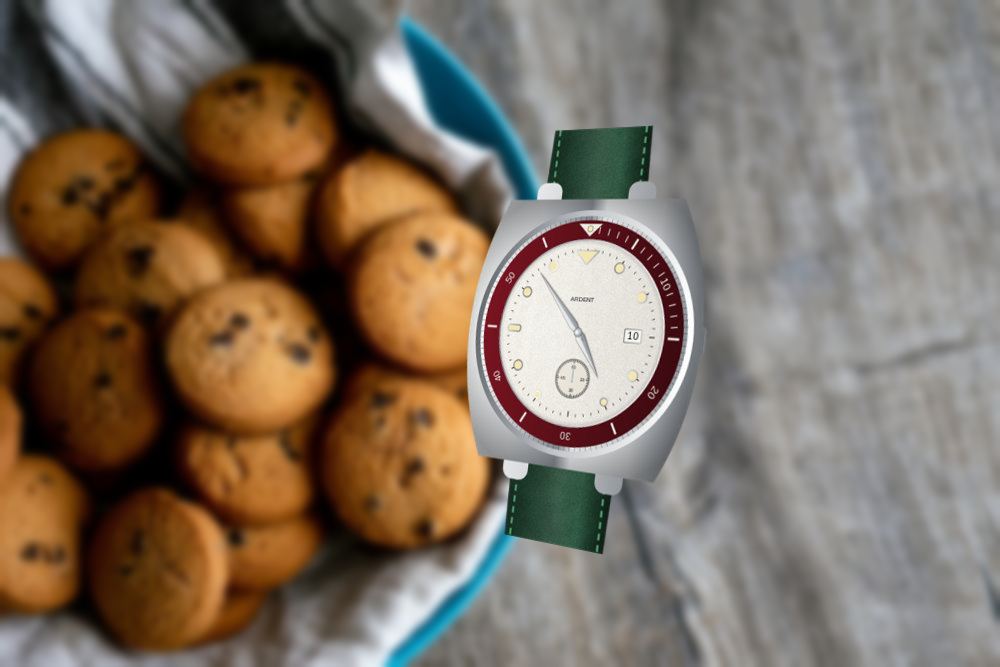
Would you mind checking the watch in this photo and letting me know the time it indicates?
4:53
